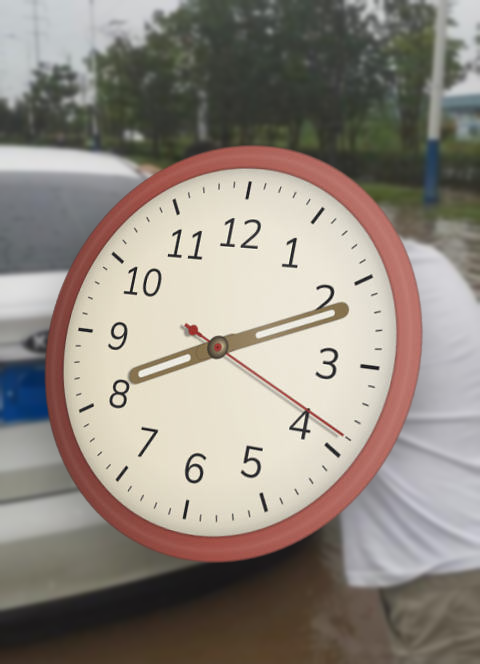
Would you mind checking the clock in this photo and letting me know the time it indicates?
8:11:19
